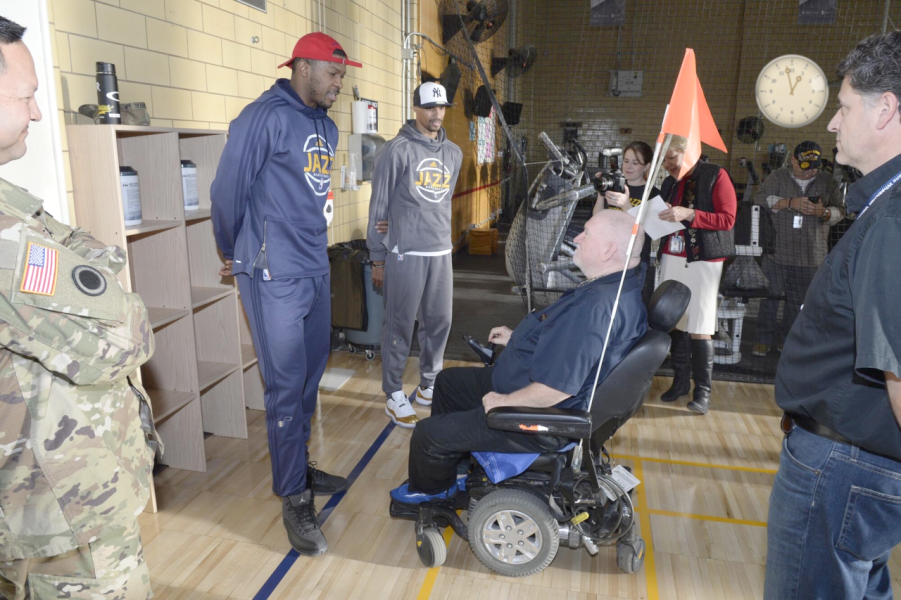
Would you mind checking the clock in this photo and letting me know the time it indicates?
12:58
